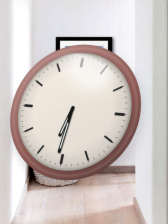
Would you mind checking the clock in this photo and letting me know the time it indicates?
6:31
